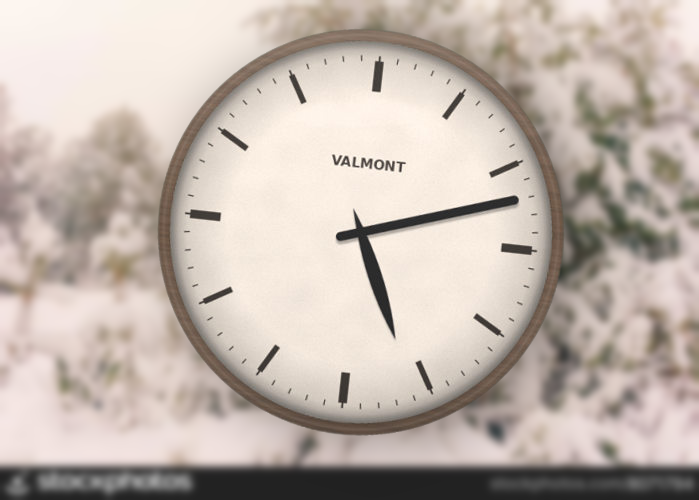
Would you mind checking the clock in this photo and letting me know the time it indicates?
5:12
